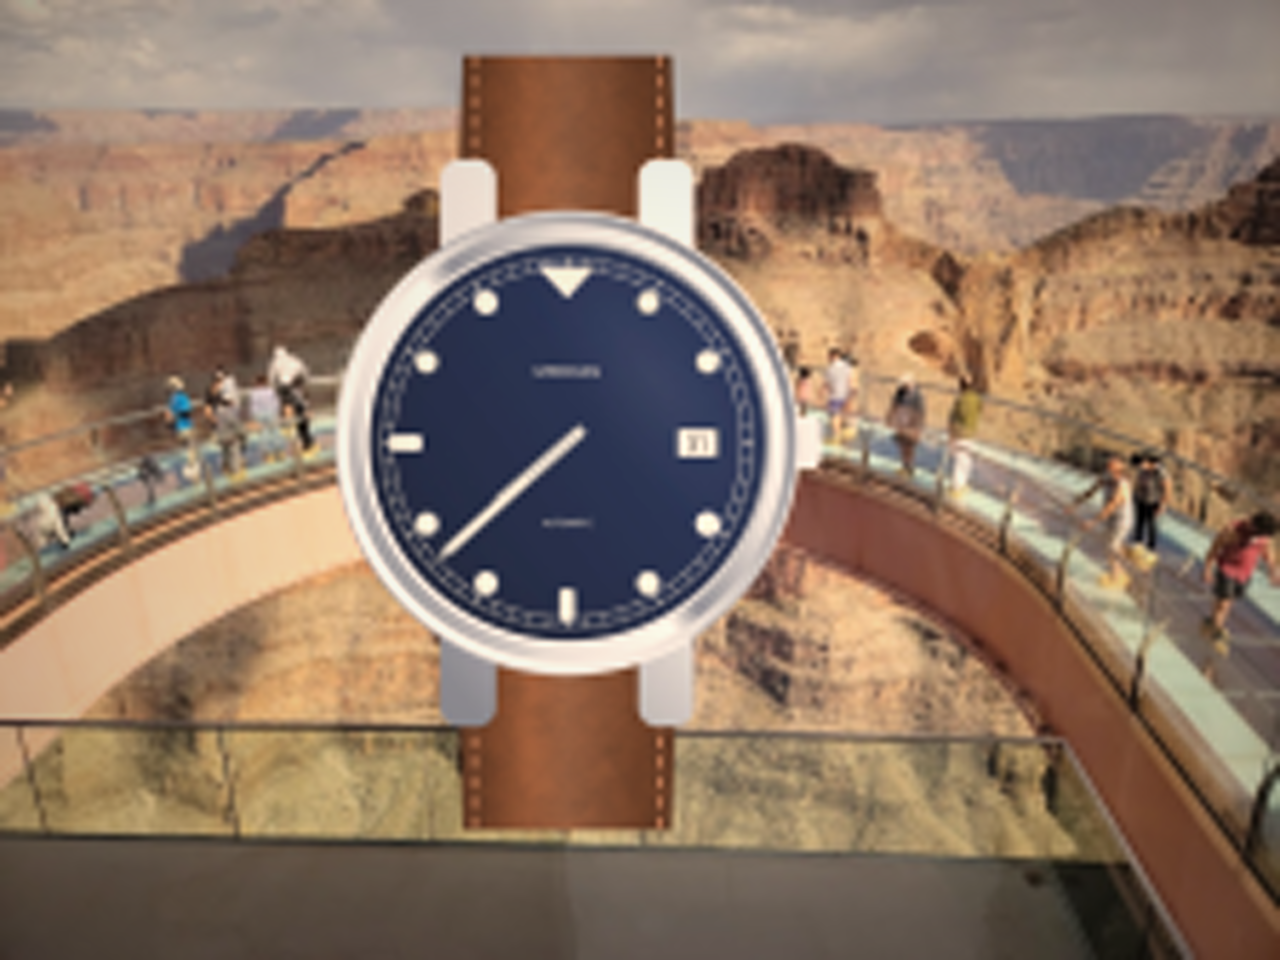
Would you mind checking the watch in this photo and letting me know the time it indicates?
7:38
